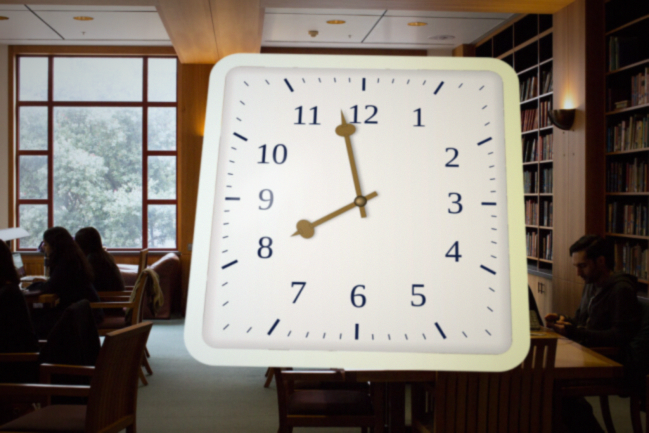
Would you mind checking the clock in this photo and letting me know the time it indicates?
7:58
